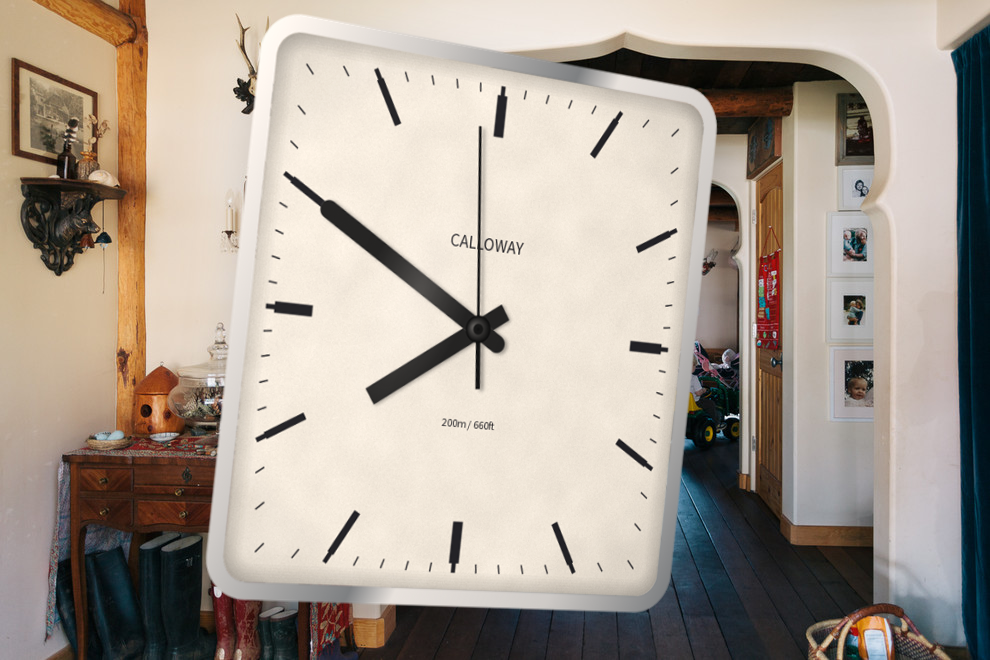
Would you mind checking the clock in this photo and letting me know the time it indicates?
7:49:59
